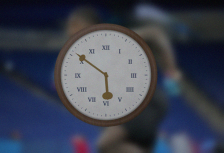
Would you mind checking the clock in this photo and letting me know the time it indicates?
5:51
